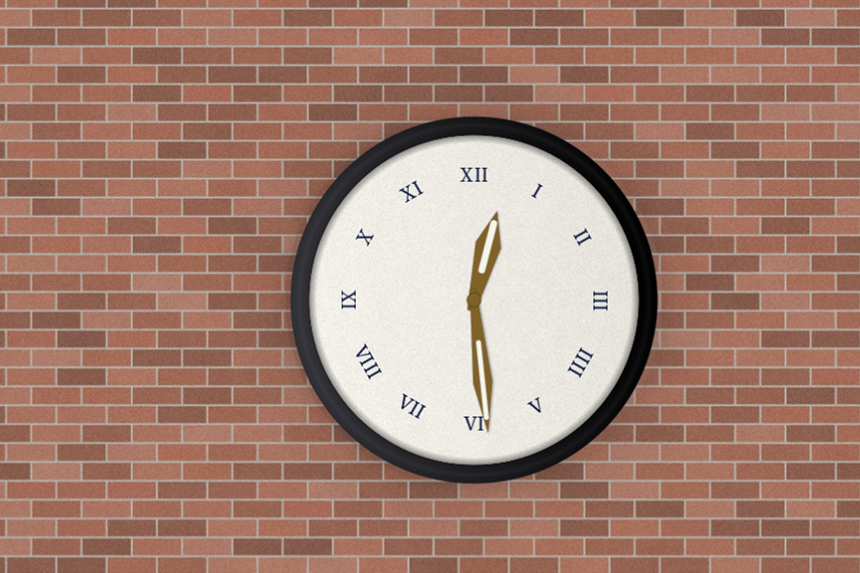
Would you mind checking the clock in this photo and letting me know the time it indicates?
12:29
